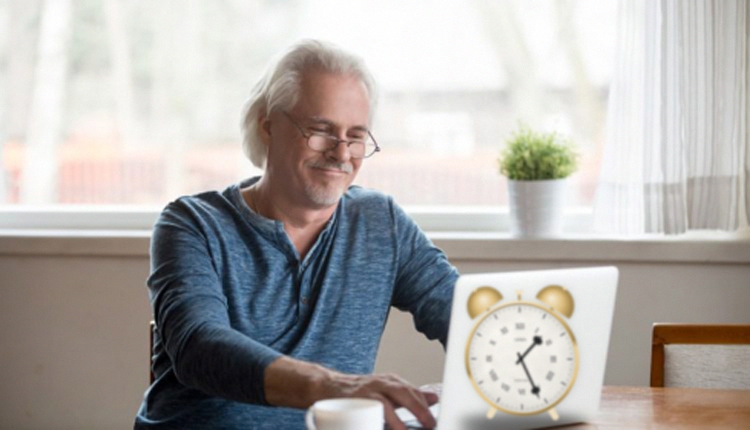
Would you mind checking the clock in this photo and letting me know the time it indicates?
1:26
